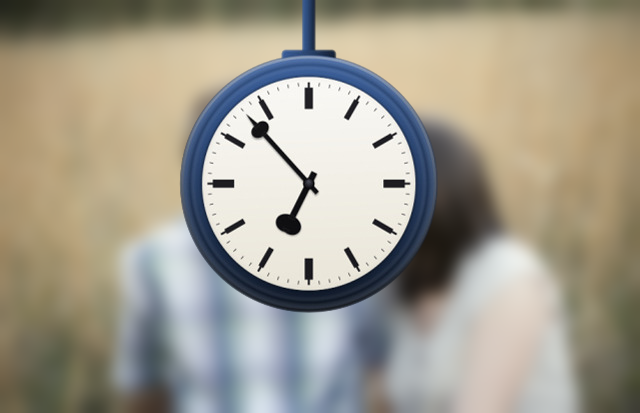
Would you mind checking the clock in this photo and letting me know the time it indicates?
6:53
